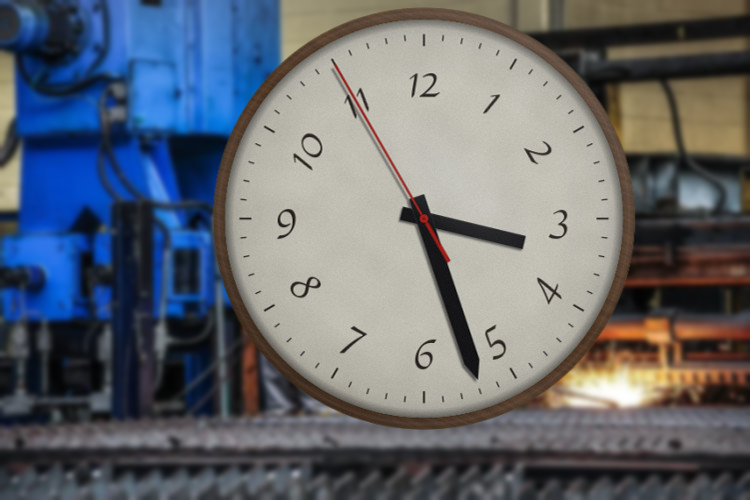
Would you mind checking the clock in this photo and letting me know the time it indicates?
3:26:55
